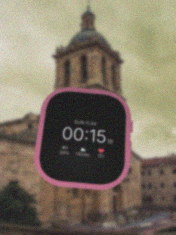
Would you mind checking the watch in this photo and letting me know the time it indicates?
0:15
